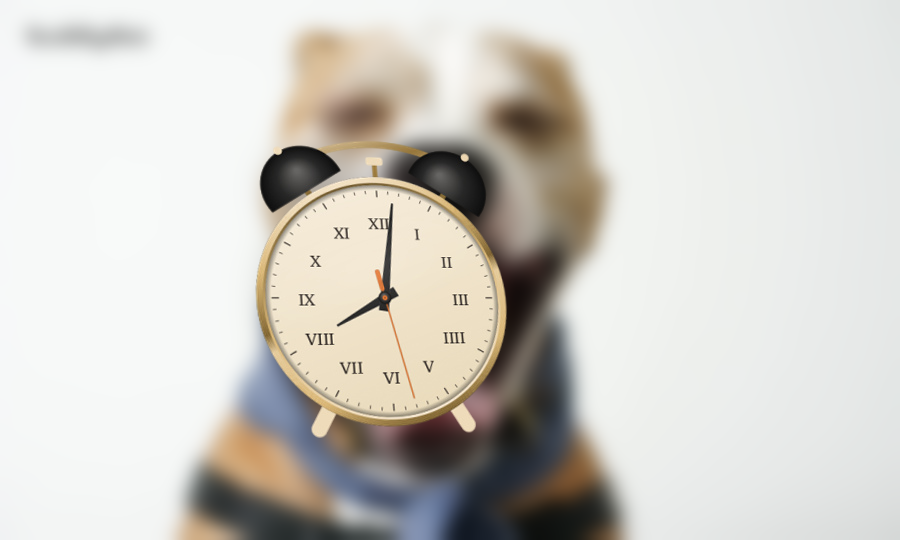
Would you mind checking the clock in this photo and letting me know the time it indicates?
8:01:28
